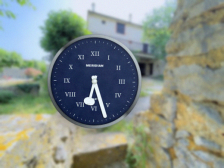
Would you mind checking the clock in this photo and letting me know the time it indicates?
6:27
